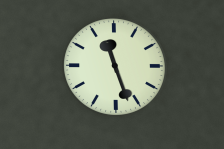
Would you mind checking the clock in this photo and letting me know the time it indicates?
11:27
